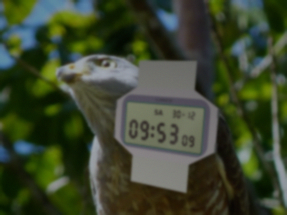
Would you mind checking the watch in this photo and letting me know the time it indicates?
9:53
